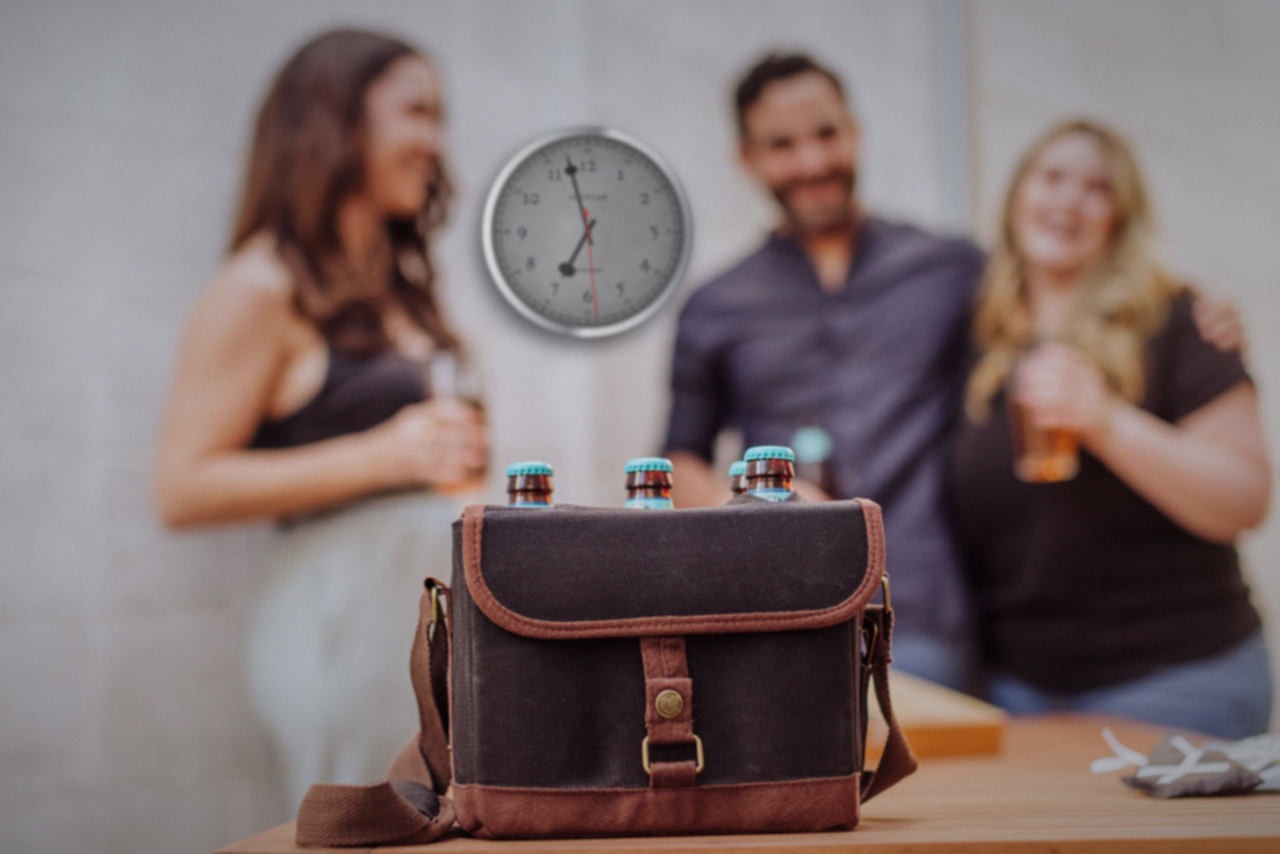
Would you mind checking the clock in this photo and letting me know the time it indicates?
6:57:29
